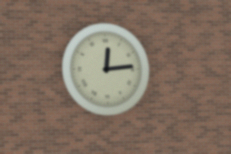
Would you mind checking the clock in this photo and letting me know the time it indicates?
12:14
